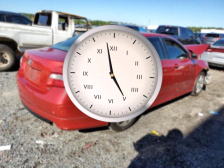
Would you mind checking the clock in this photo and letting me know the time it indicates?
4:58
